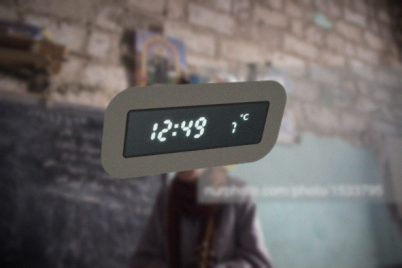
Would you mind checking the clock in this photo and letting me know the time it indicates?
12:49
